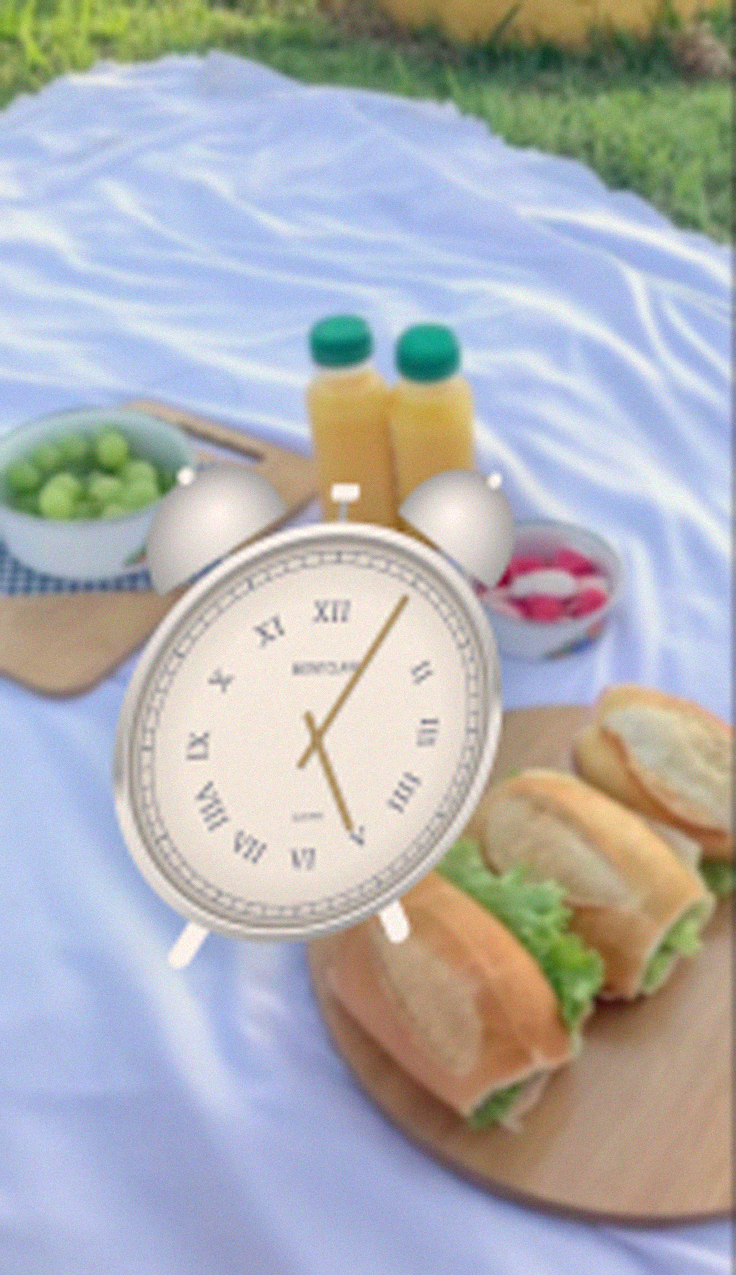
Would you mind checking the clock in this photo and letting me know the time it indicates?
5:05
